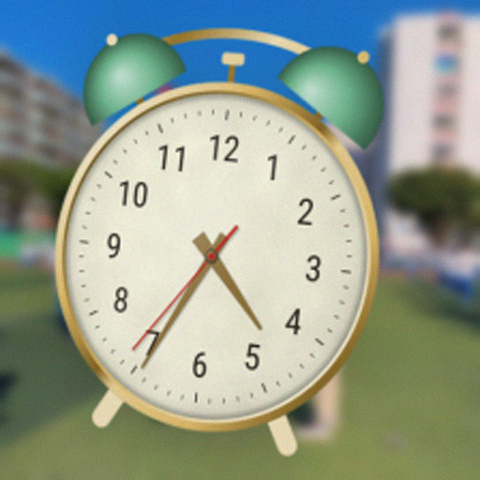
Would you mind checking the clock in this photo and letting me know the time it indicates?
4:34:36
